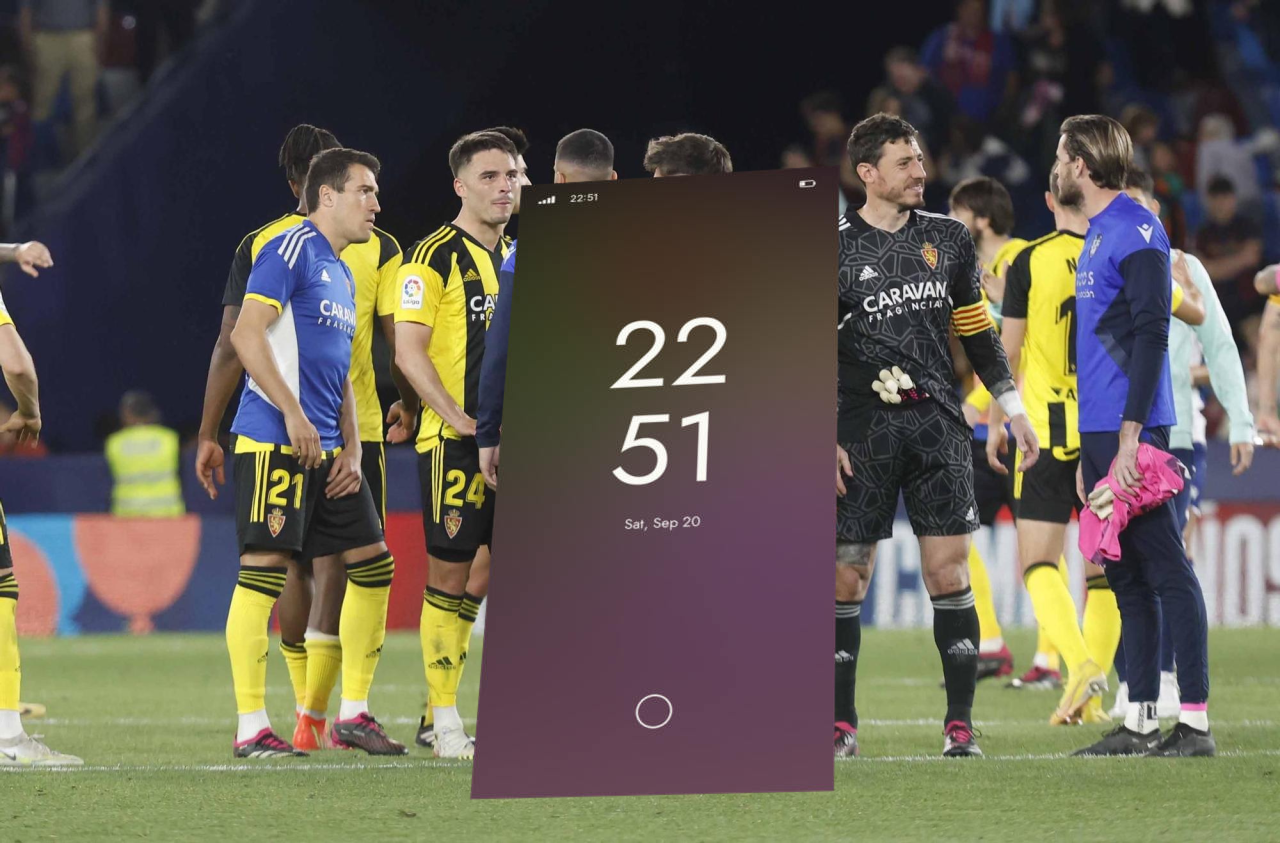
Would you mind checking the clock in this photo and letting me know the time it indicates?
22:51
